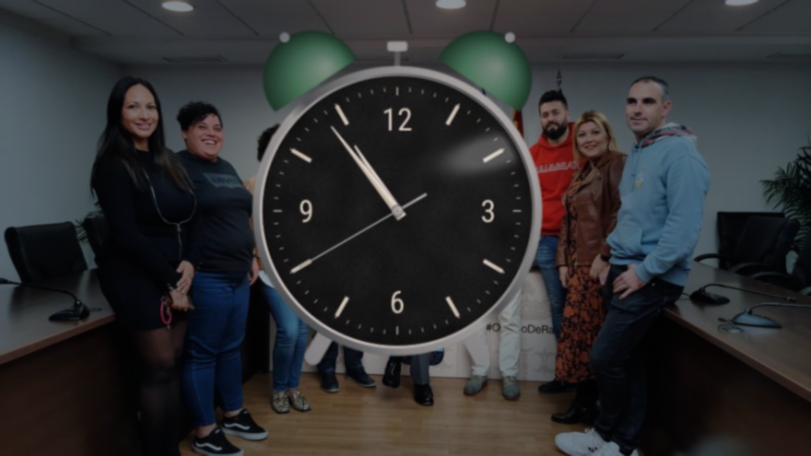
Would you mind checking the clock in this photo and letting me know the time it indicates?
10:53:40
